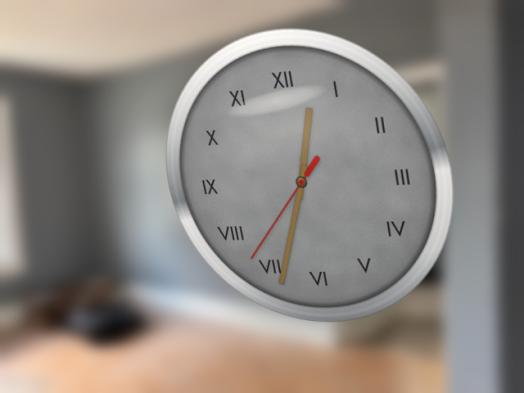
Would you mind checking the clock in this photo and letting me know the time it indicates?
12:33:37
